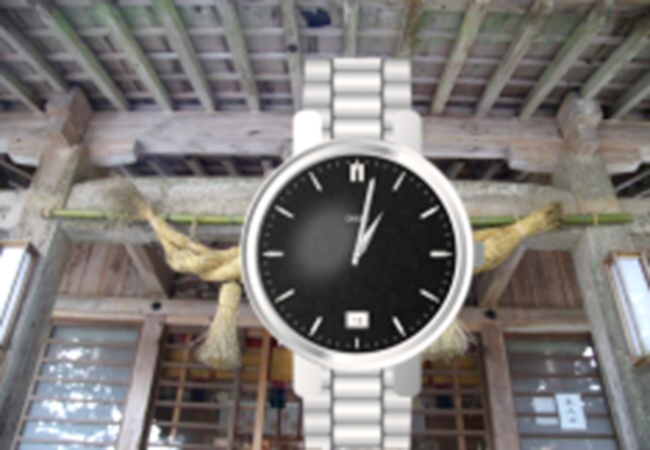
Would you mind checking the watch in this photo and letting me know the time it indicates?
1:02
